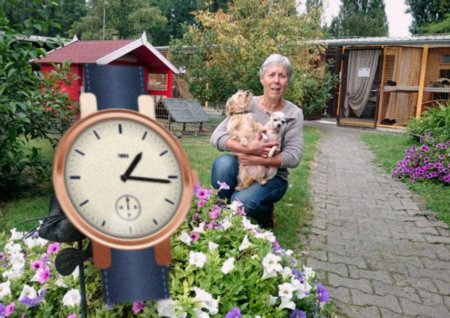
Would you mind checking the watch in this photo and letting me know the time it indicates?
1:16
